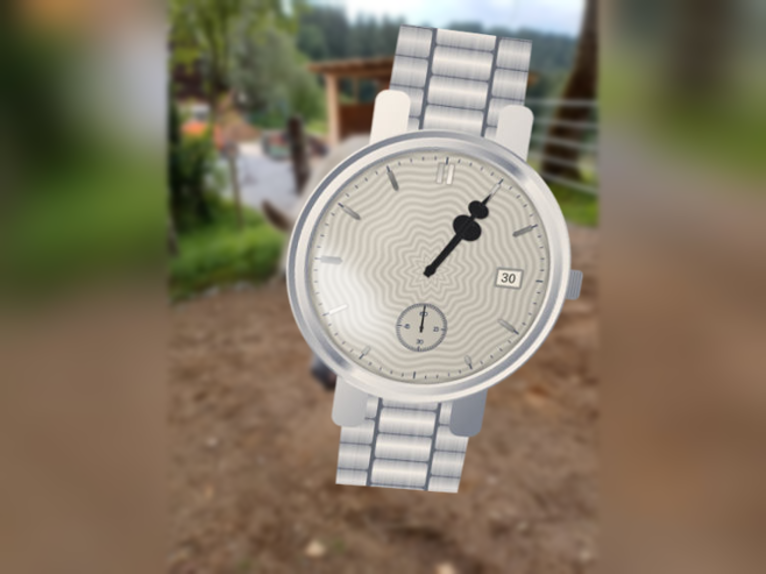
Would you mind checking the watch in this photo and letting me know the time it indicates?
1:05
